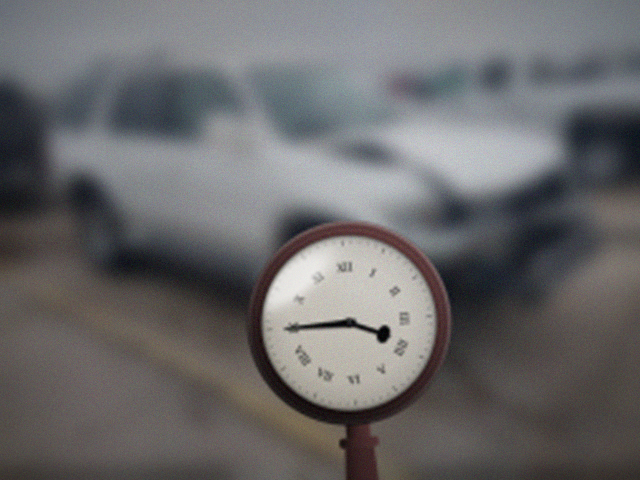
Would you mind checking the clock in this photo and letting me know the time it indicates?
3:45
